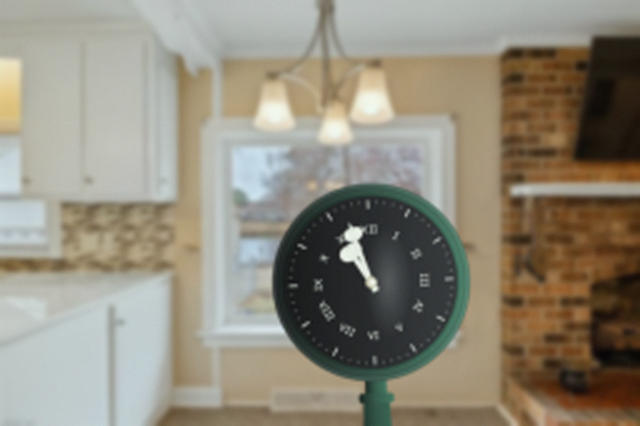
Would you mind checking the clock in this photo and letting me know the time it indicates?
10:57
